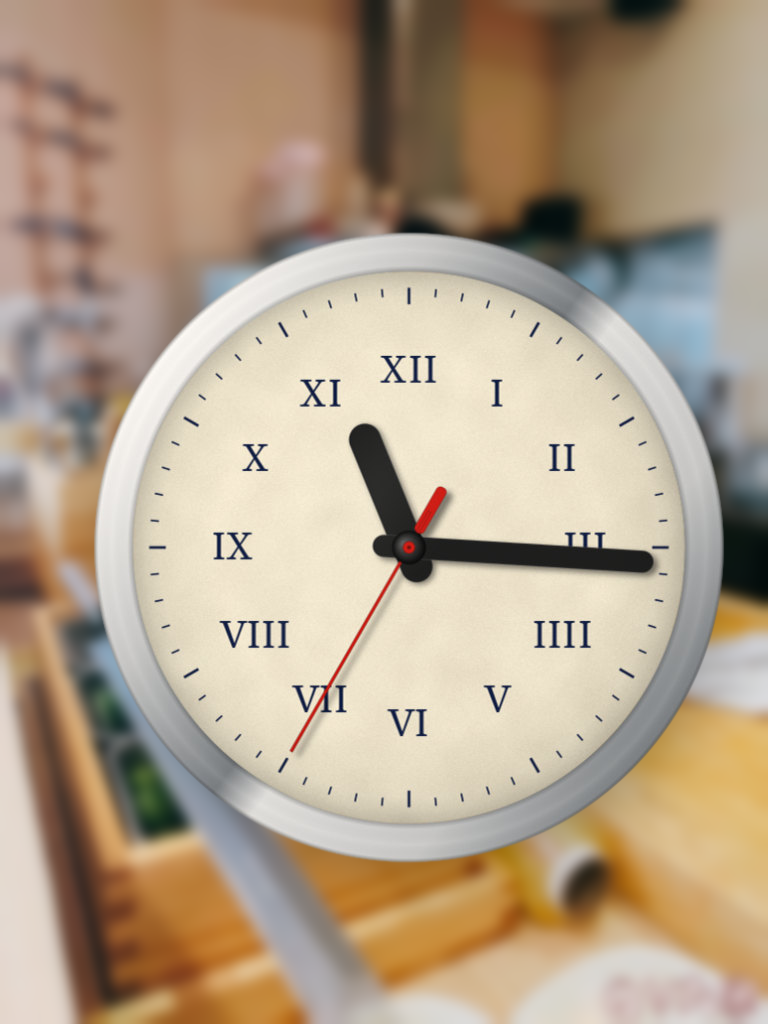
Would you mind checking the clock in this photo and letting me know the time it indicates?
11:15:35
